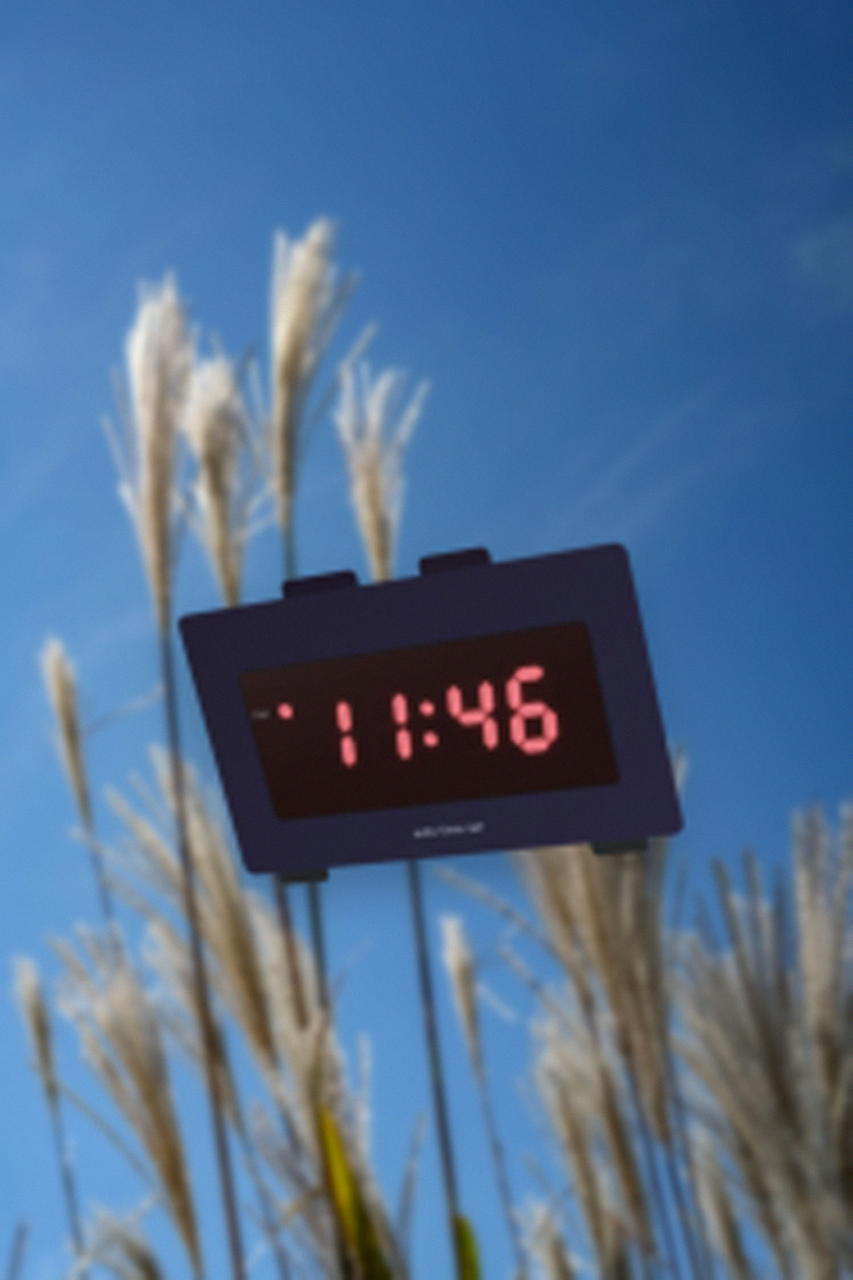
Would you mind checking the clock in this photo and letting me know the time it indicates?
11:46
